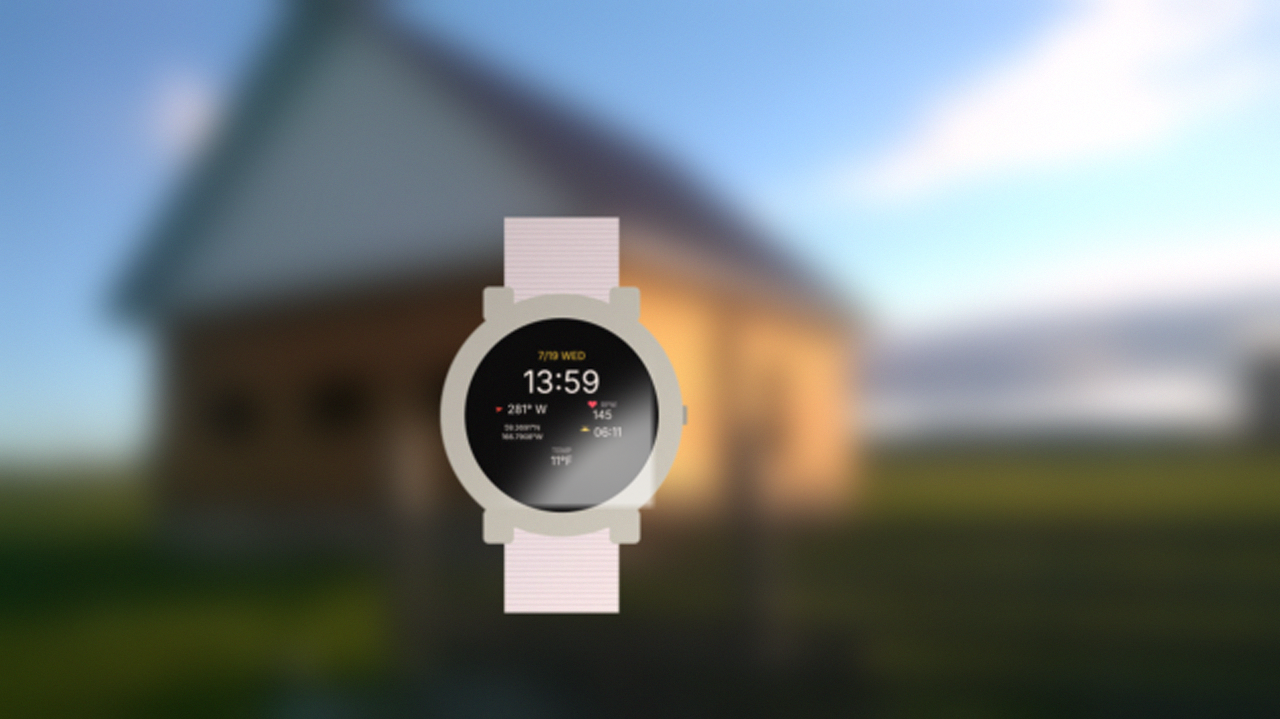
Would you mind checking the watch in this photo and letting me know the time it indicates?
13:59
